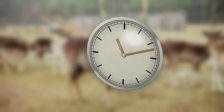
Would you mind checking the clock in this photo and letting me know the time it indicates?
11:12
